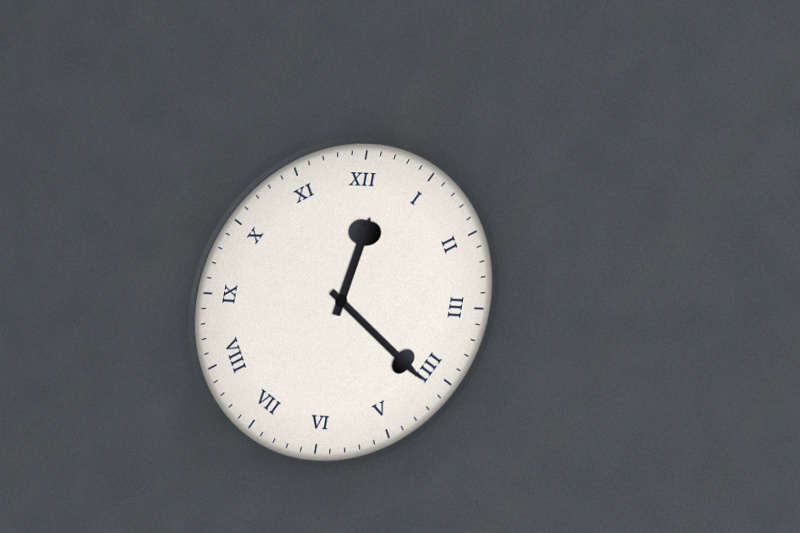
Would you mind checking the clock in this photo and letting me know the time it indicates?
12:21
